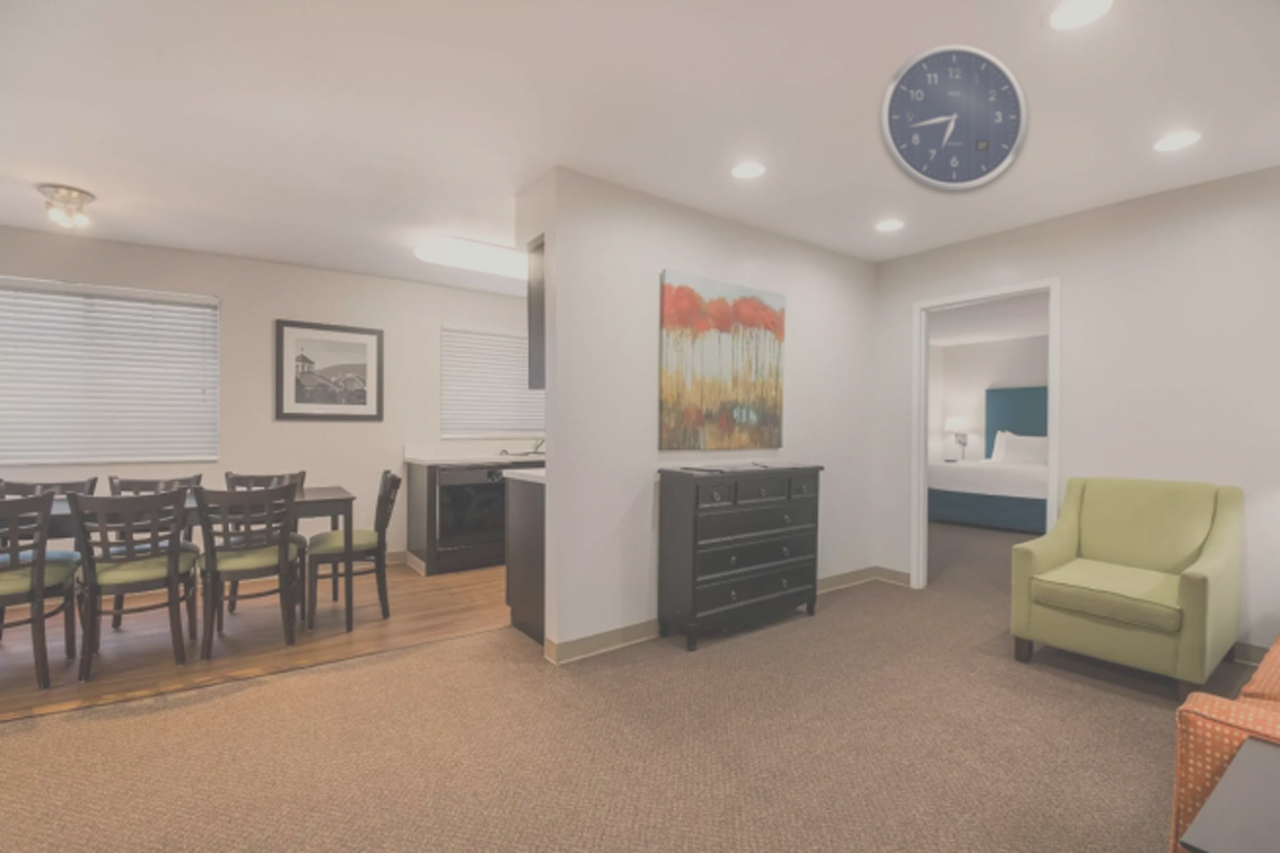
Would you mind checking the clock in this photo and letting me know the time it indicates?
6:43
